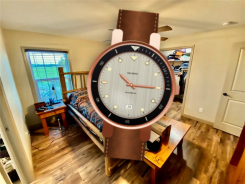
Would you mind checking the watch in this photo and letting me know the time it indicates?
10:15
